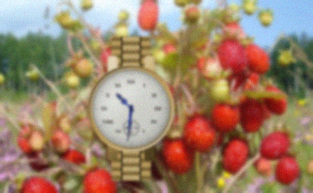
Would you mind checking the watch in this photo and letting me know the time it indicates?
10:31
